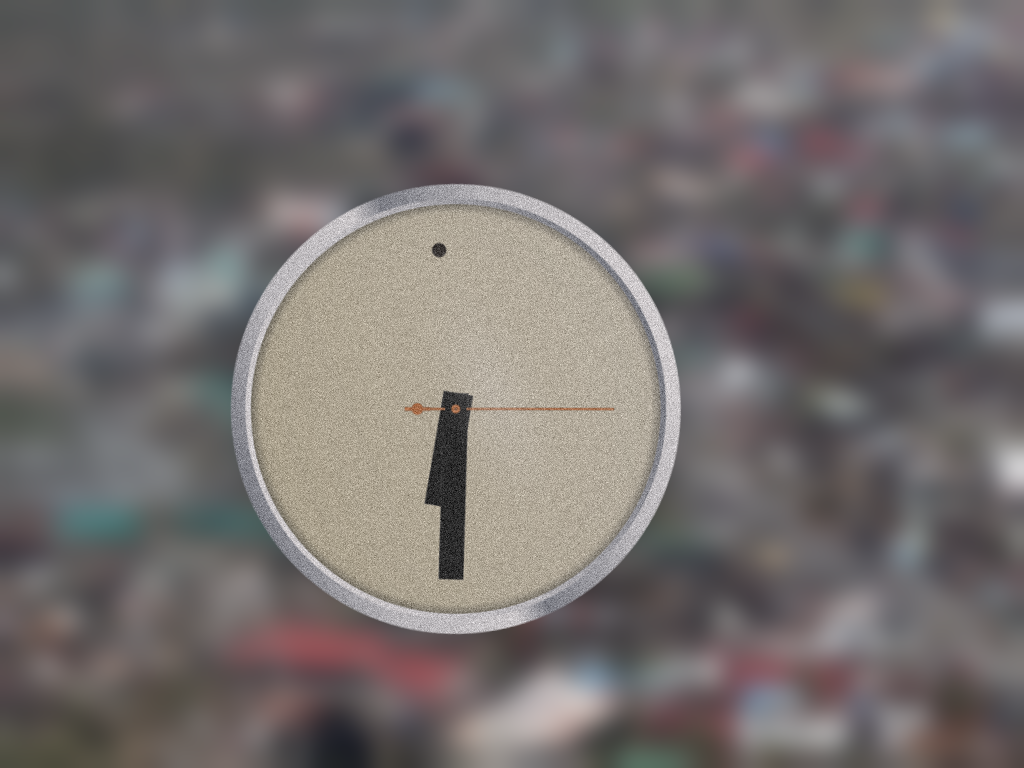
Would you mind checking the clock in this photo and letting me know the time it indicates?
6:31:16
